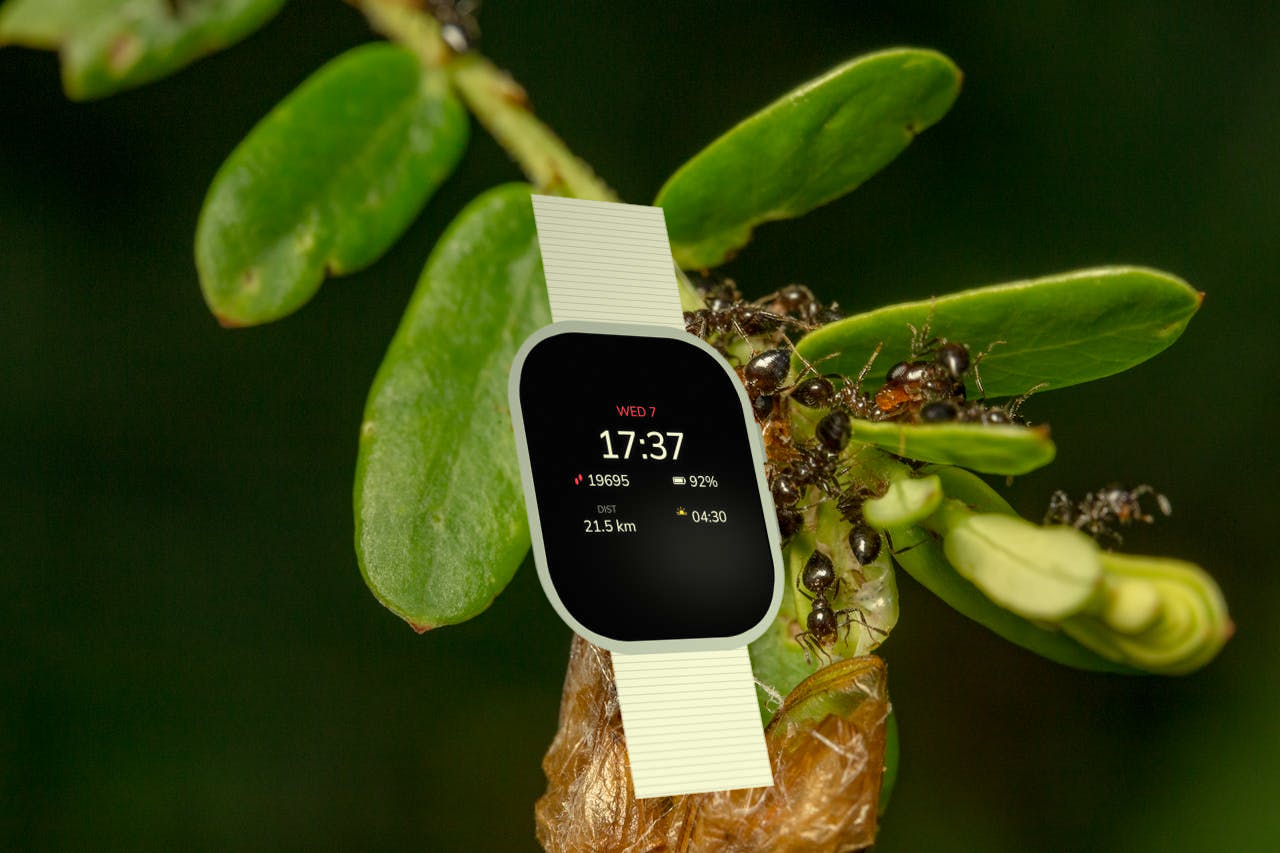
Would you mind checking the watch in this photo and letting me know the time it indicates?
17:37
